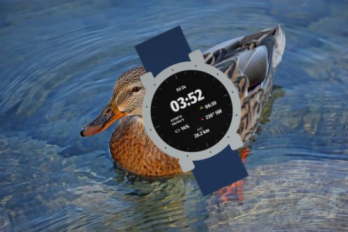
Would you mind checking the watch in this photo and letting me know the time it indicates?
3:52
